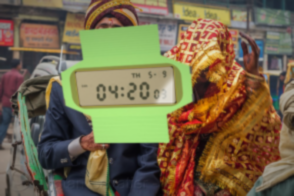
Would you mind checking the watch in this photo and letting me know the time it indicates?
4:20
